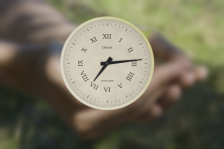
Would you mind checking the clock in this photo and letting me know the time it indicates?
7:14
